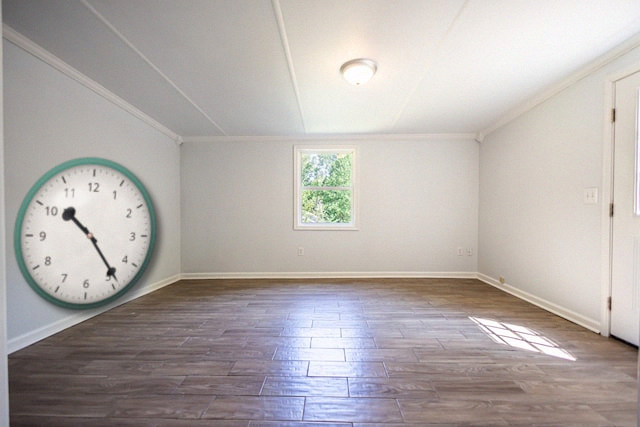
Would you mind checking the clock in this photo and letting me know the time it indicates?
10:24
